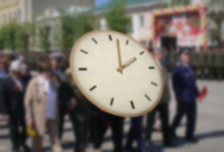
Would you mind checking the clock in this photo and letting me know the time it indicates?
2:02
